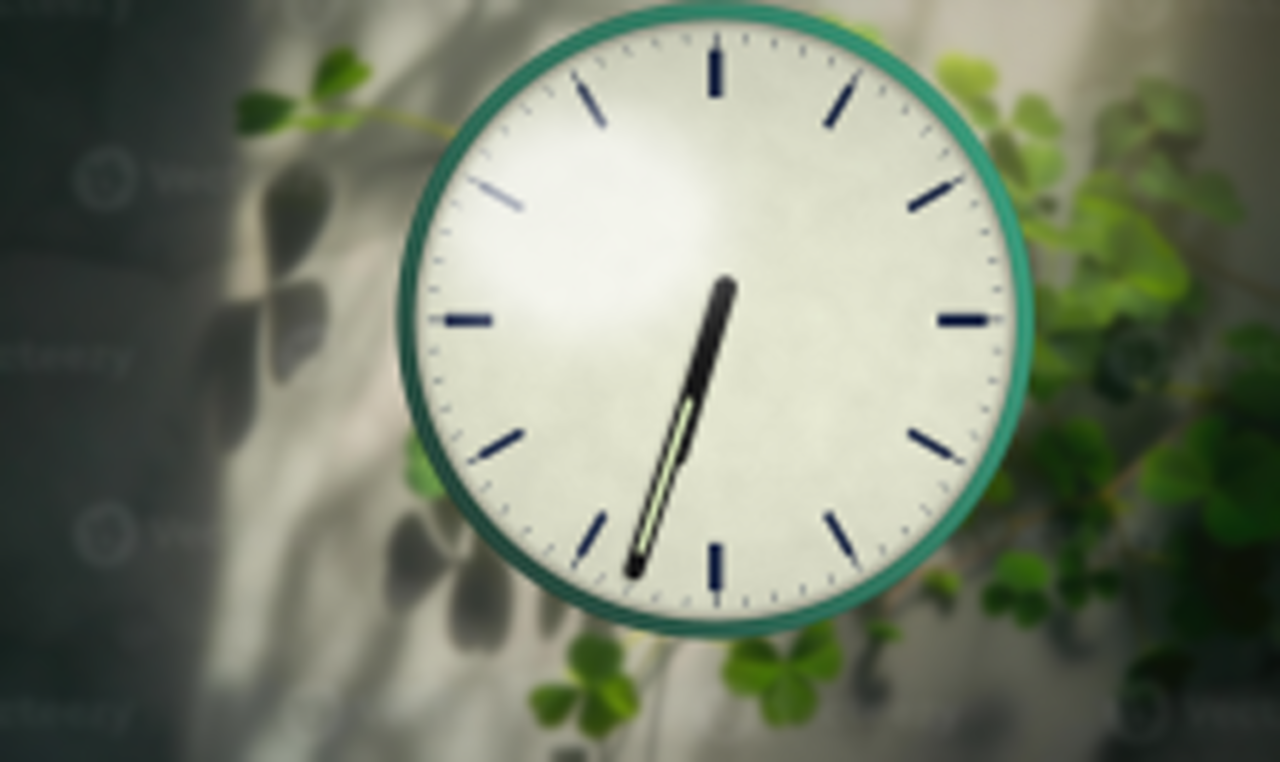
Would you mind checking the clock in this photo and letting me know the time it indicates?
6:33
